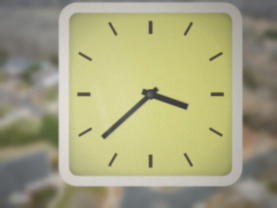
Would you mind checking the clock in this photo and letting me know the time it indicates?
3:38
